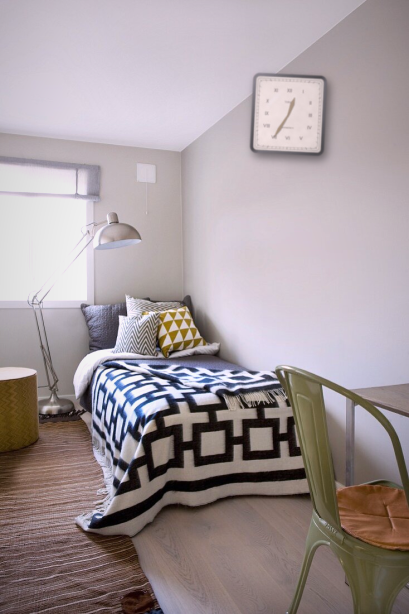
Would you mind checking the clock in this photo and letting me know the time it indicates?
12:35
